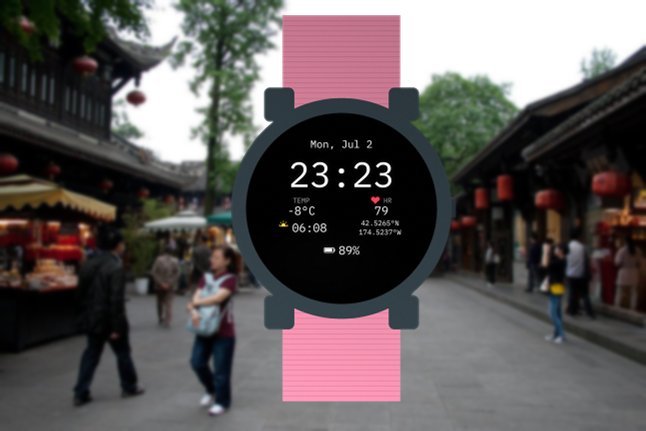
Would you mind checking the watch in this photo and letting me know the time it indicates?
23:23
